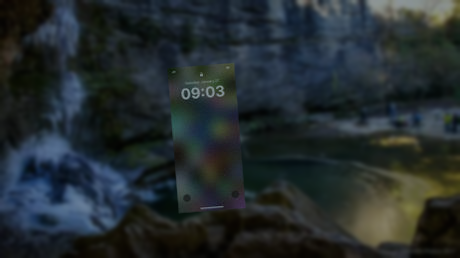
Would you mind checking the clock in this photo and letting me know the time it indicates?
9:03
